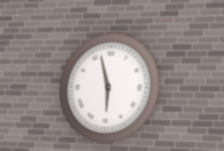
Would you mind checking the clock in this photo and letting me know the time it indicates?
5:57
